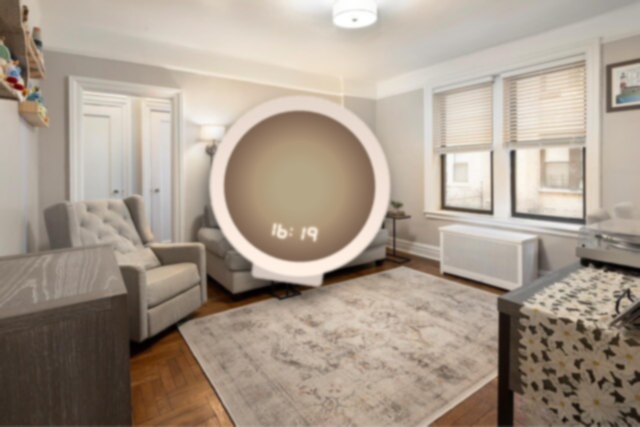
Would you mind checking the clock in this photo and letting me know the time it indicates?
16:19
